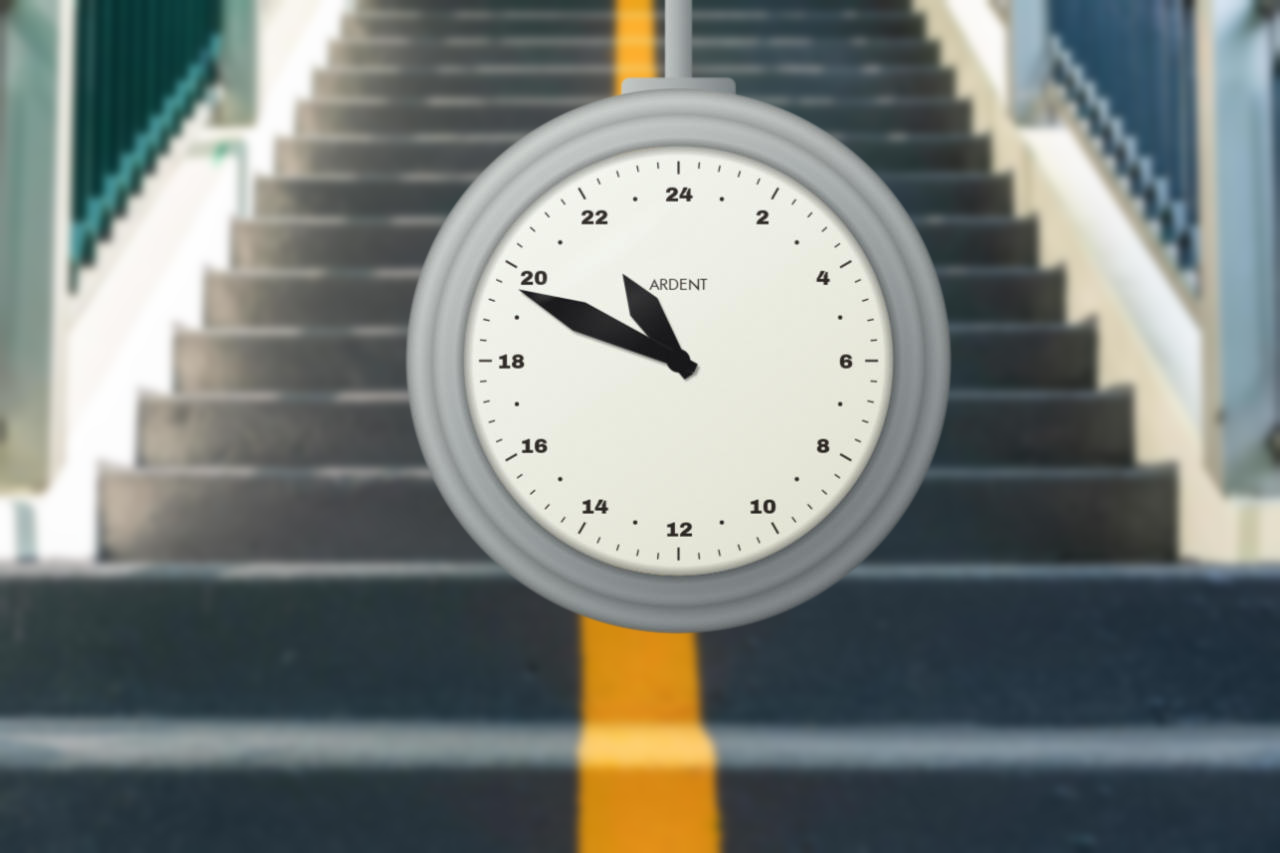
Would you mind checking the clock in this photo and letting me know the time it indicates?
21:49
